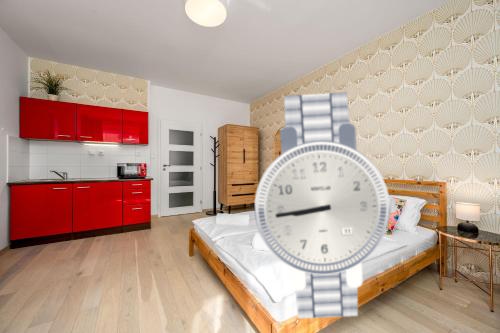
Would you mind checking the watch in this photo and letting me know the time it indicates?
8:44
